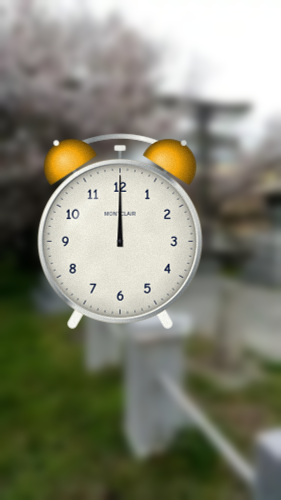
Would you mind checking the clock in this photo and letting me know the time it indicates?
12:00
